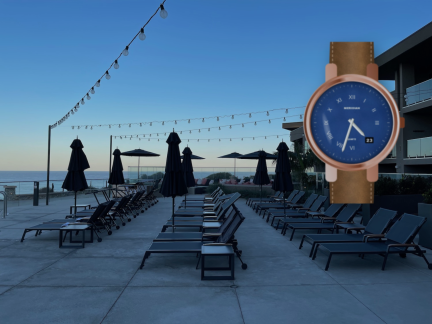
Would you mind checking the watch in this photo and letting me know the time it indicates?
4:33
